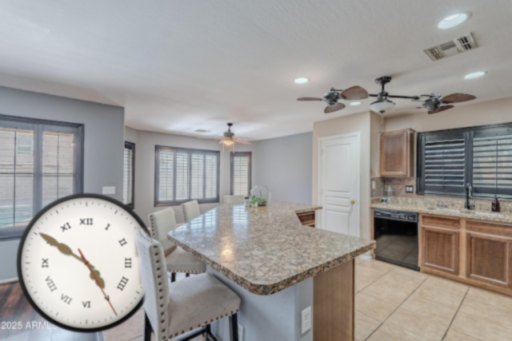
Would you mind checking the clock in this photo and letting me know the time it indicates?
4:50:25
